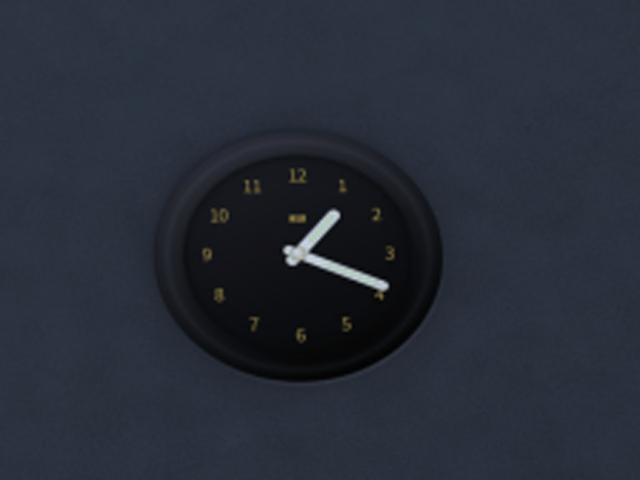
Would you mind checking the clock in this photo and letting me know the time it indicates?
1:19
